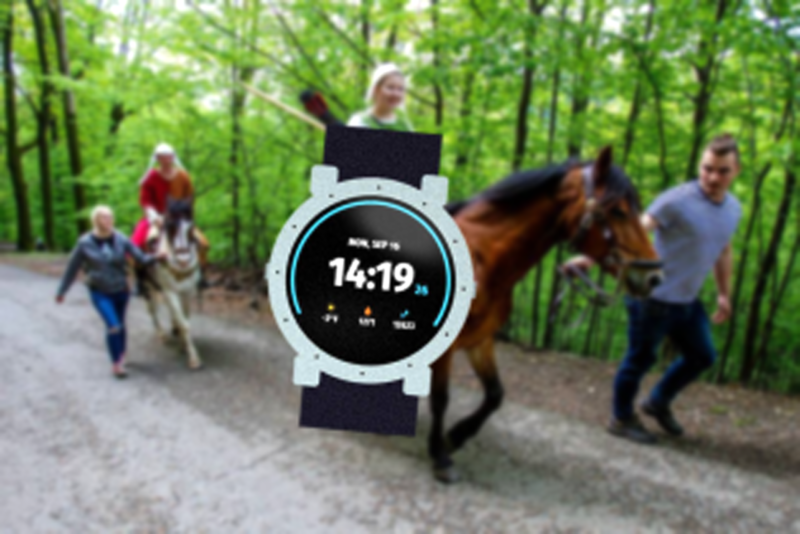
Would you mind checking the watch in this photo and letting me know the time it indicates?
14:19
